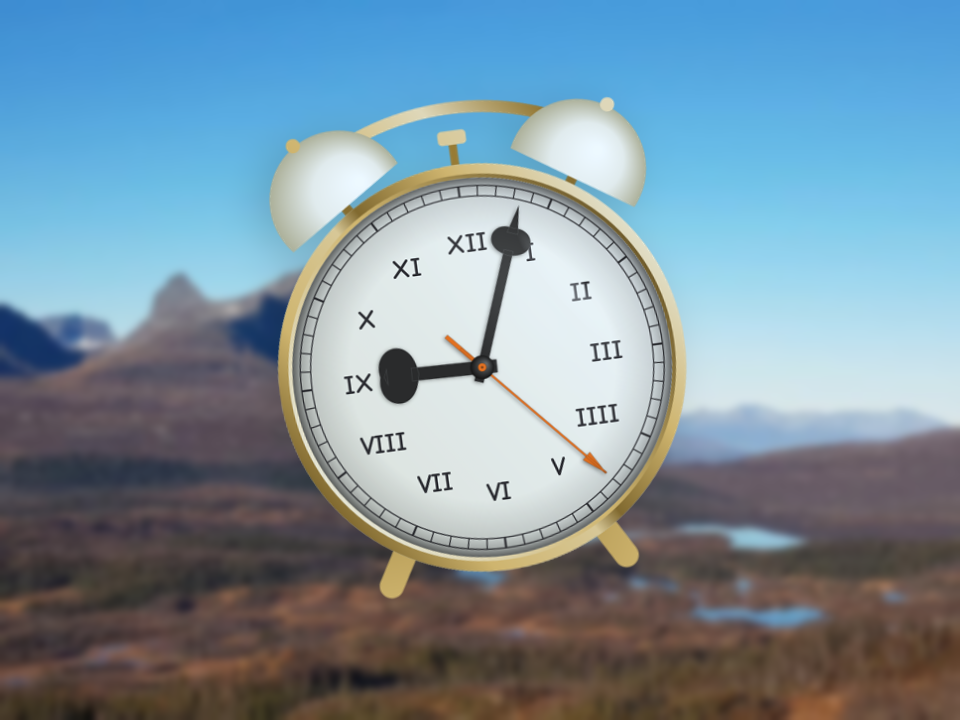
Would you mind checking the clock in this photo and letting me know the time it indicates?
9:03:23
